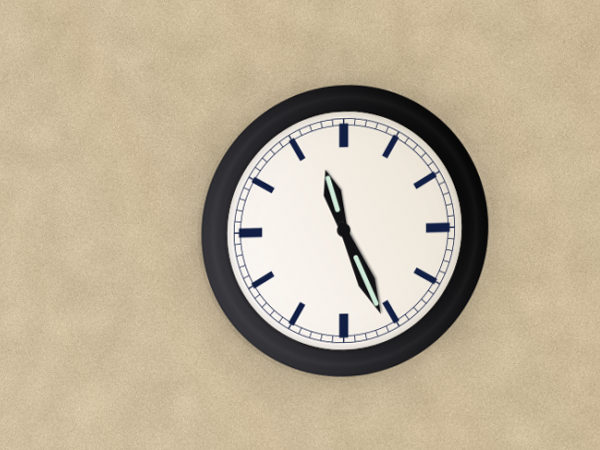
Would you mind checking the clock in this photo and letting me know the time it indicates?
11:26
